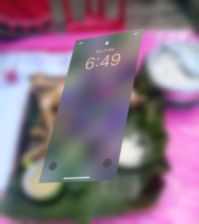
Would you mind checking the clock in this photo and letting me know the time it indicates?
6:49
